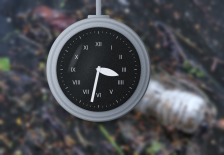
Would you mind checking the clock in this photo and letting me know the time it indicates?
3:32
